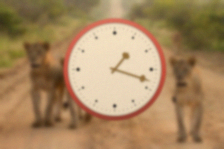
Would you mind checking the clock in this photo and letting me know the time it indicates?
1:18
